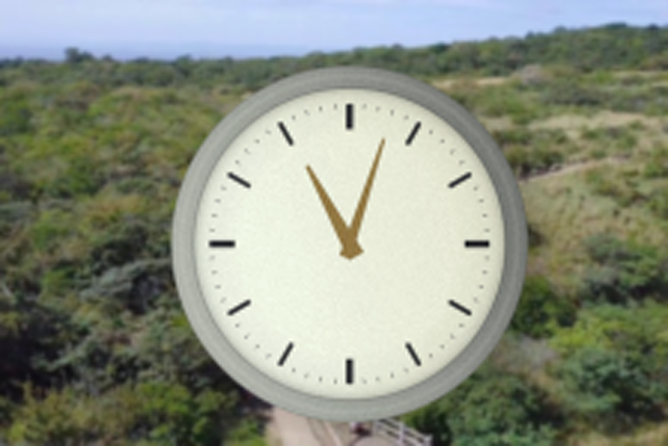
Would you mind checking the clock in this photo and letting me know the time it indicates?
11:03
